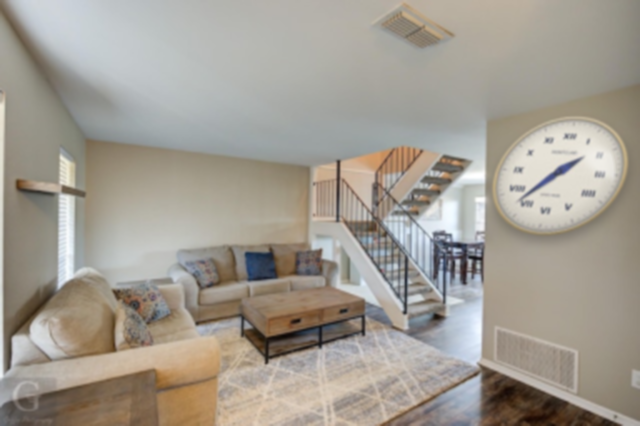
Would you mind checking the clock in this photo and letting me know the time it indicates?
1:37
